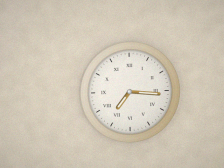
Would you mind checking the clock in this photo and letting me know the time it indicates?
7:16
